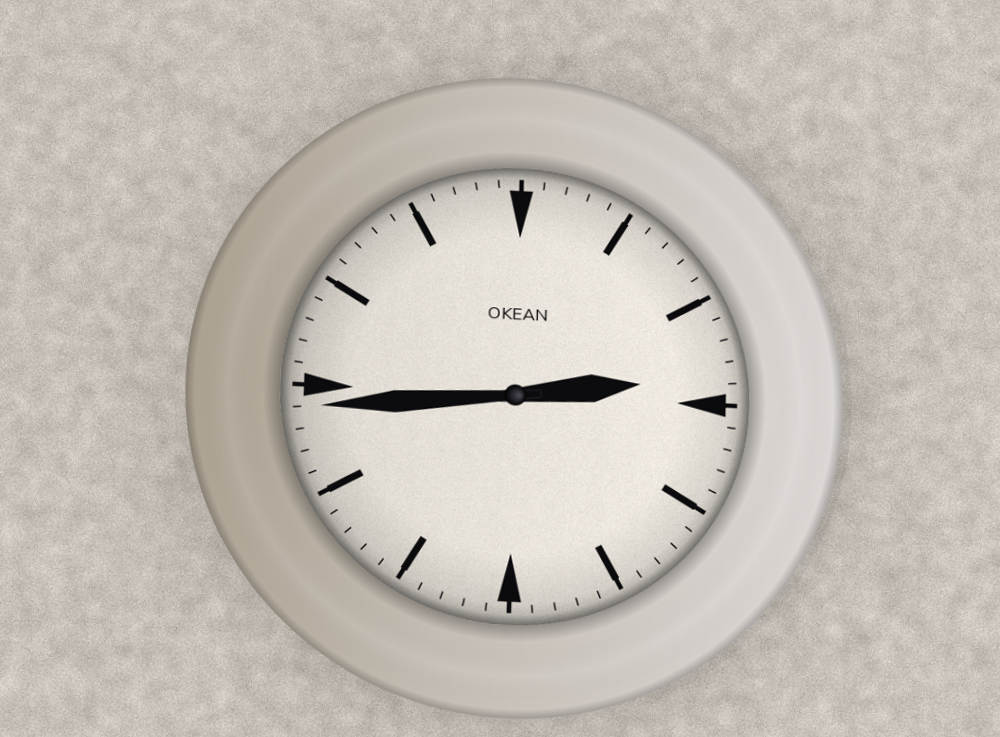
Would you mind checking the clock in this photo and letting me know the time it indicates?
2:44
